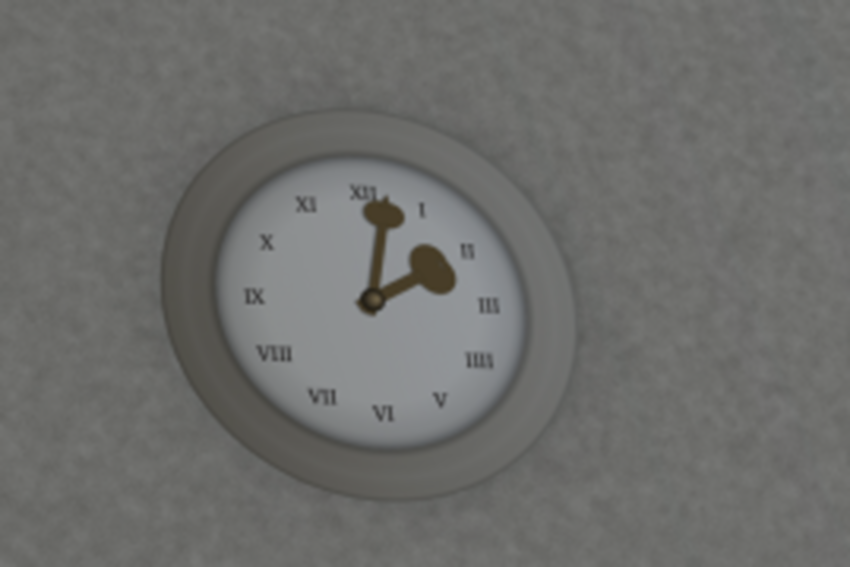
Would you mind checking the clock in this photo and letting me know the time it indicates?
2:02
